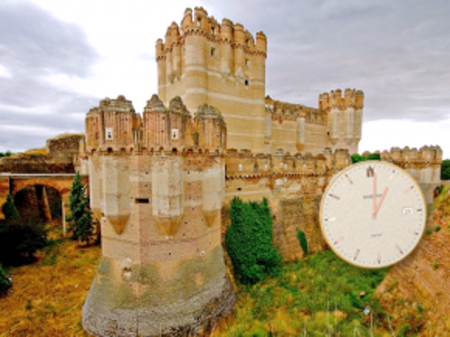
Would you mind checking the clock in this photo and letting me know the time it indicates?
1:01
